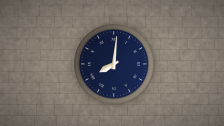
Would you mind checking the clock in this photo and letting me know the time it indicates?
8:01
